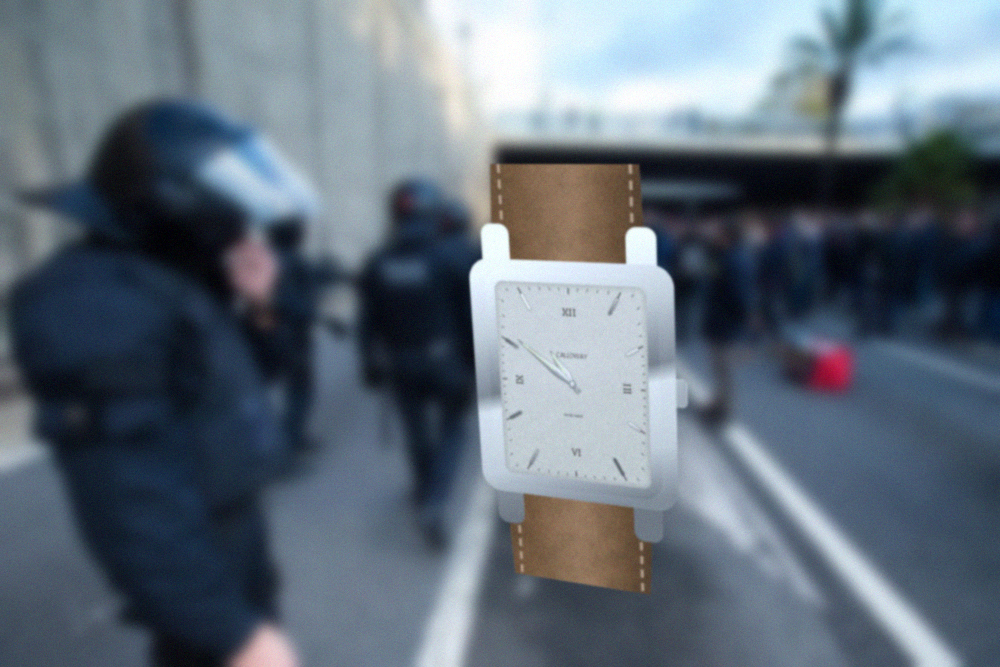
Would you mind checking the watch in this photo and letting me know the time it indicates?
10:51
